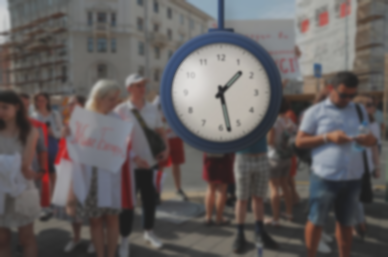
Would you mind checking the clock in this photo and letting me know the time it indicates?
1:28
